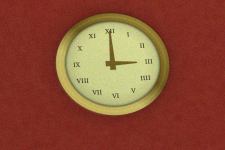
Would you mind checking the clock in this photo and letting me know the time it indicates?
3:00
